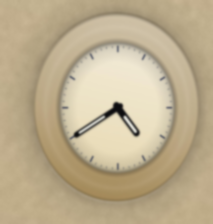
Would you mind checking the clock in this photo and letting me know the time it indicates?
4:40
